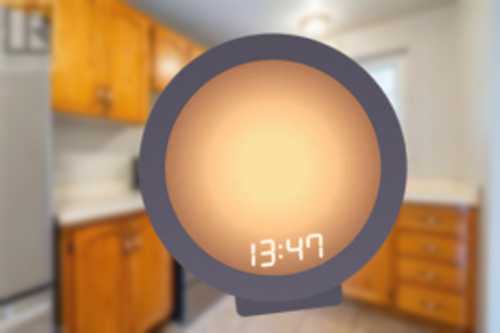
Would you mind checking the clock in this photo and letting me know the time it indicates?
13:47
